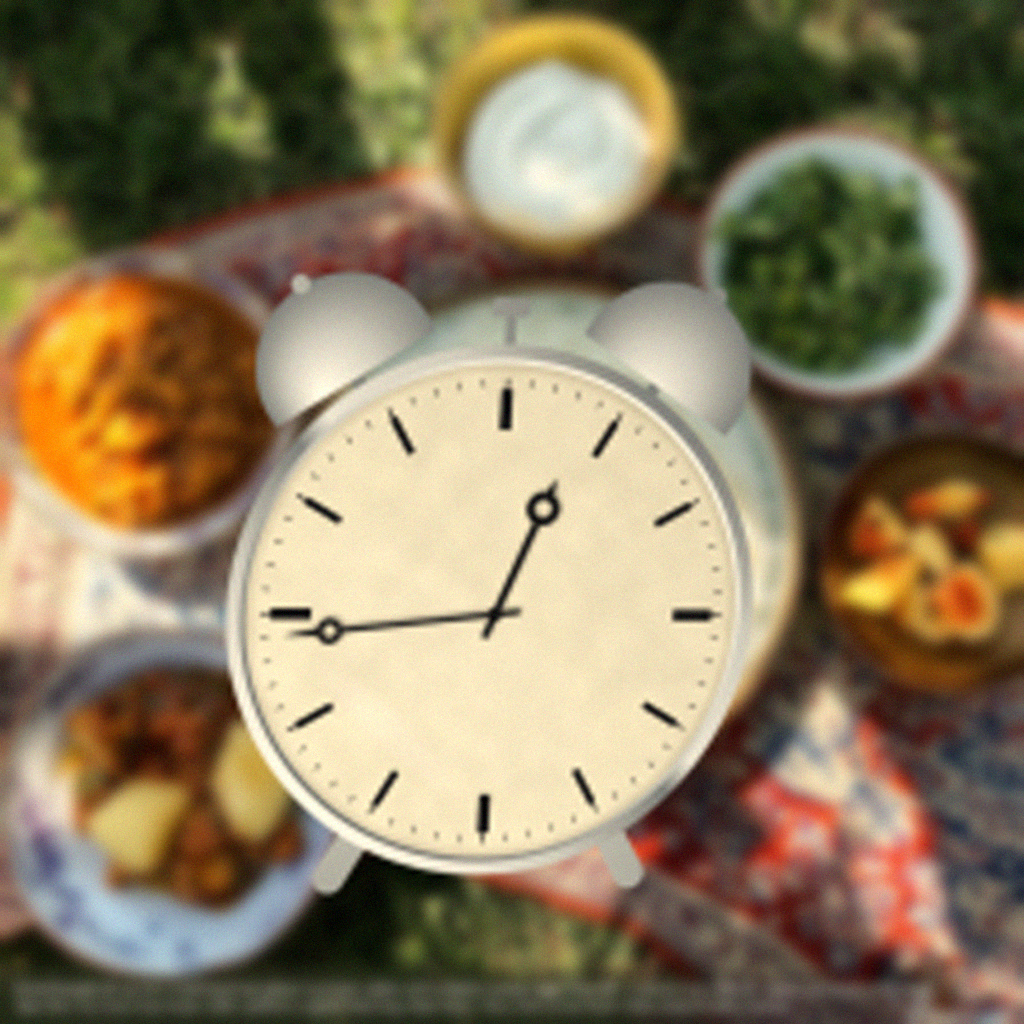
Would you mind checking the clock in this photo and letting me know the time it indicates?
12:44
